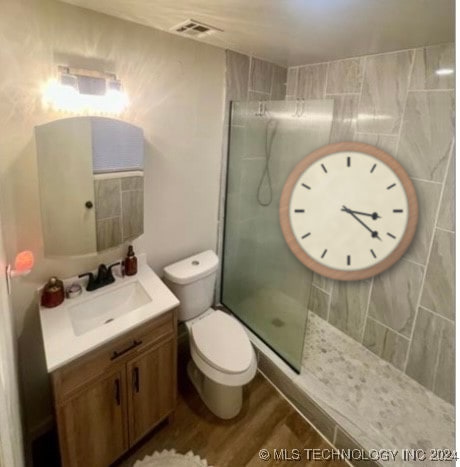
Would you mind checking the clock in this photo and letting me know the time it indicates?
3:22
